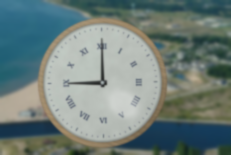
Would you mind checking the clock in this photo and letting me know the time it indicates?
9:00
